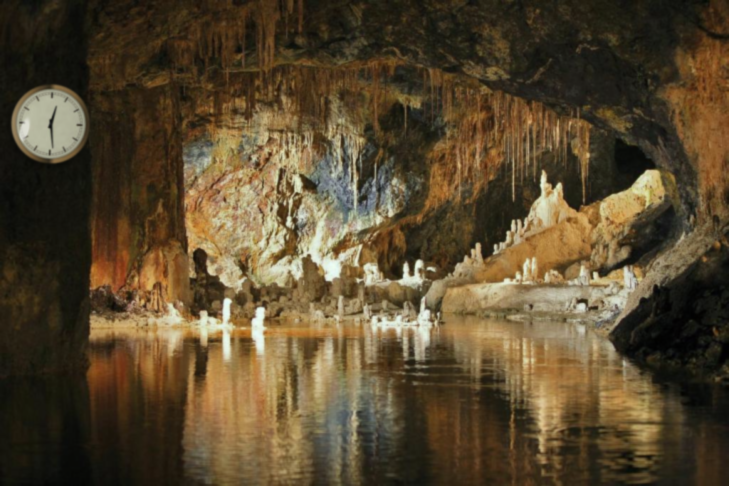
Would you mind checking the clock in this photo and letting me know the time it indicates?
12:29
